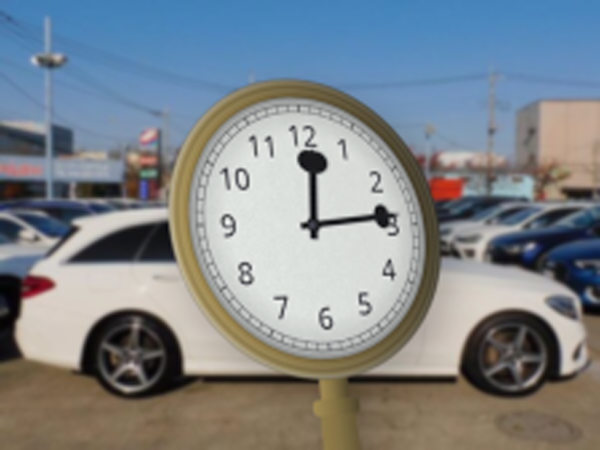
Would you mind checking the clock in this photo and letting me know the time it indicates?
12:14
